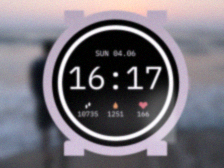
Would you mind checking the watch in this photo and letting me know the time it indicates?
16:17
